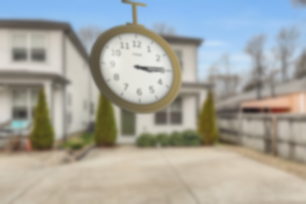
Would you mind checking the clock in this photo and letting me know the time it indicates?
3:15
